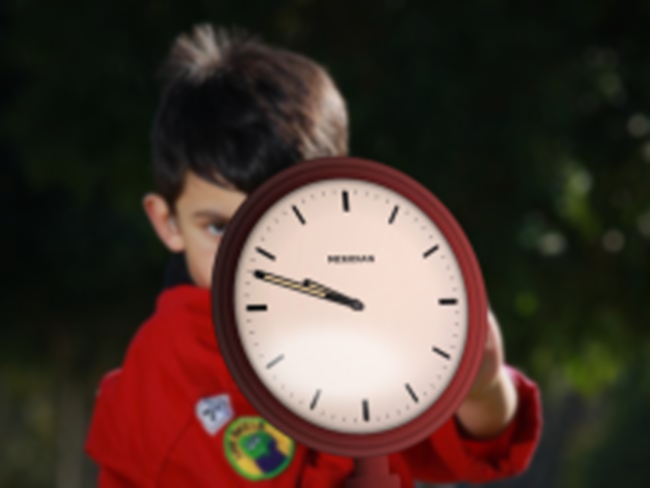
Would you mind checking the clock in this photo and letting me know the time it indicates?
9:48
